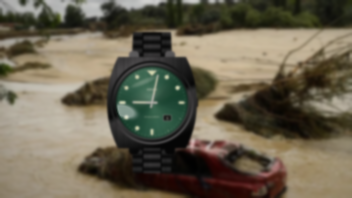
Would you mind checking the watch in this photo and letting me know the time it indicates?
9:02
